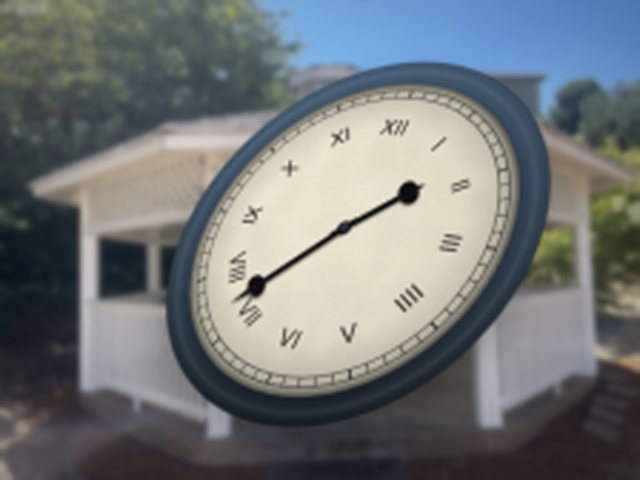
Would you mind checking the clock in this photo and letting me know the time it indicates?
1:37
